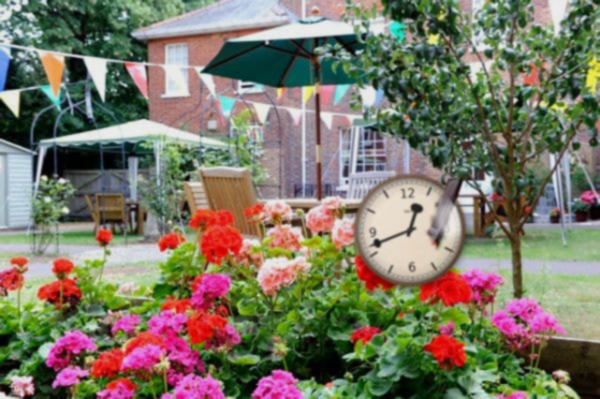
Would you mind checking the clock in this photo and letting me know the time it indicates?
12:42
